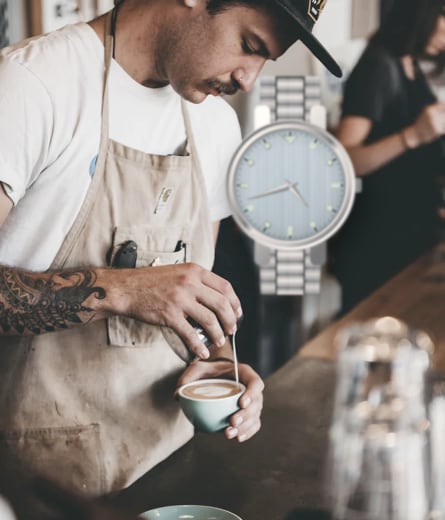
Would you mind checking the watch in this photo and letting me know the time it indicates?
4:42
